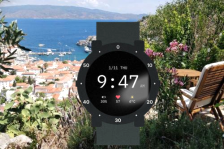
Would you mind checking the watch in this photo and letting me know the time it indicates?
9:47
